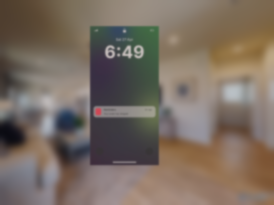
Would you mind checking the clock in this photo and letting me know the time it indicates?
6:49
